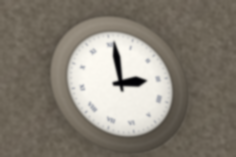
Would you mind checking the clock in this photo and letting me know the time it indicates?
3:01
